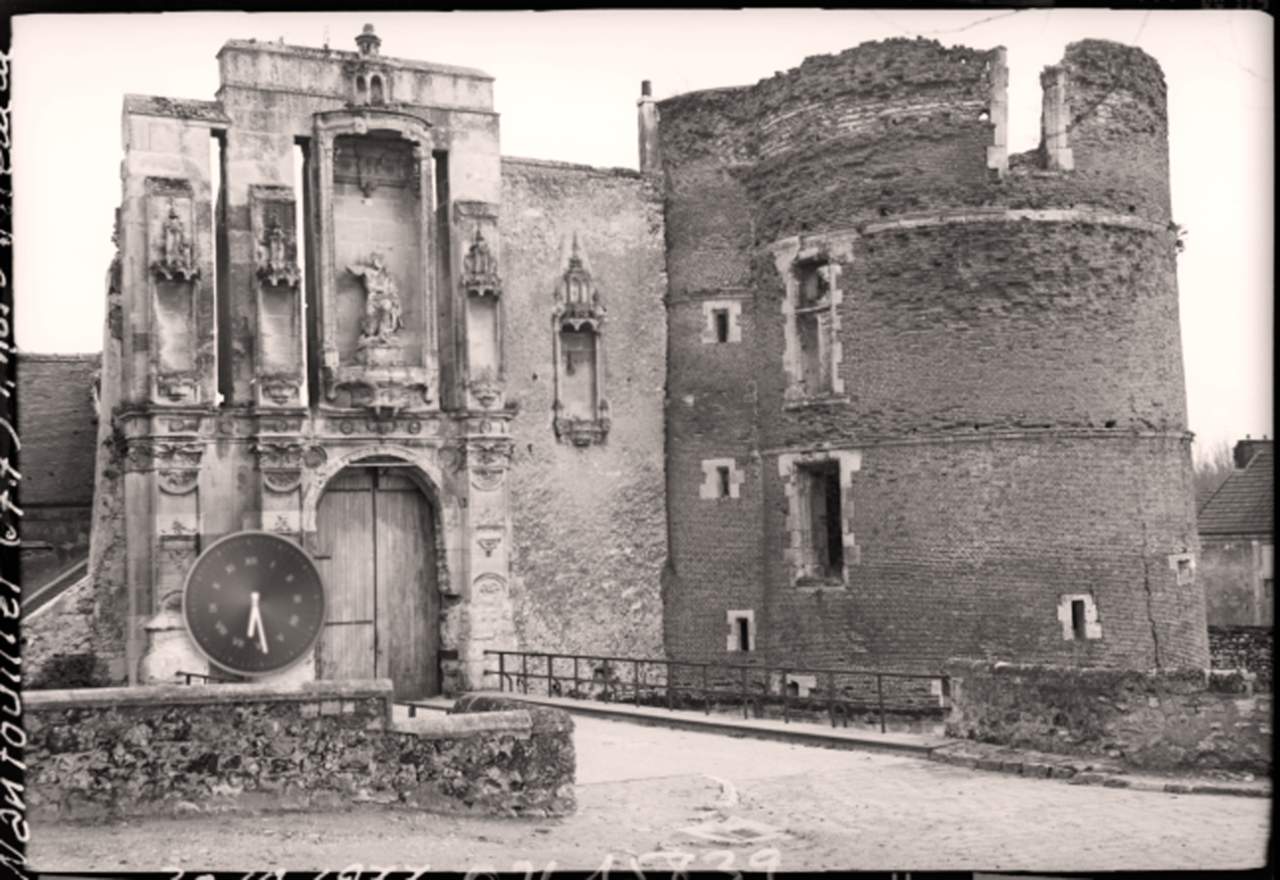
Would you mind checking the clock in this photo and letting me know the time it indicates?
6:29
